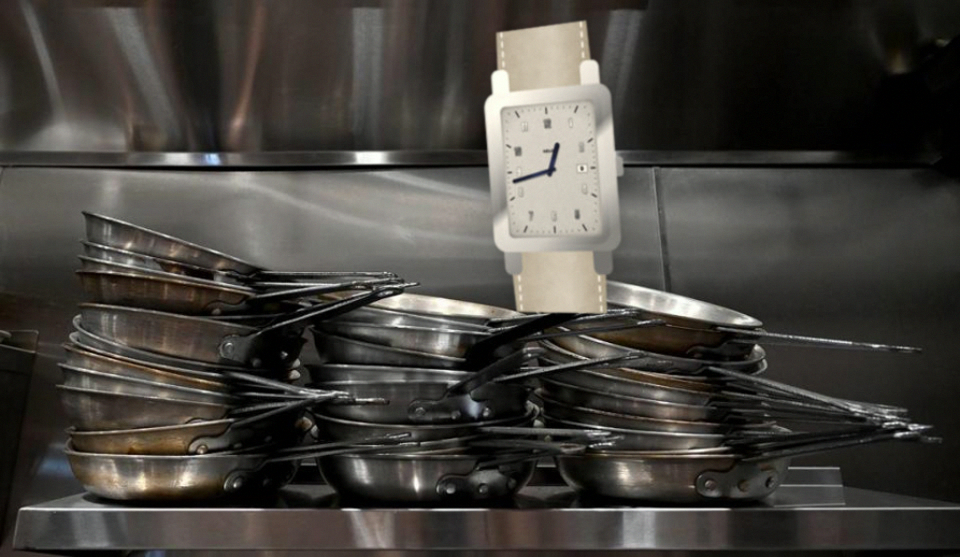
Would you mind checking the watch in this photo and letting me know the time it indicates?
12:43
